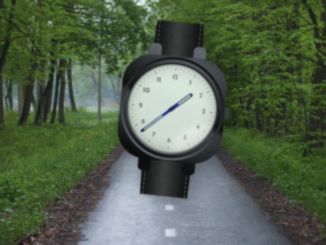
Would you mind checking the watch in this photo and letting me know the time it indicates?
1:38
